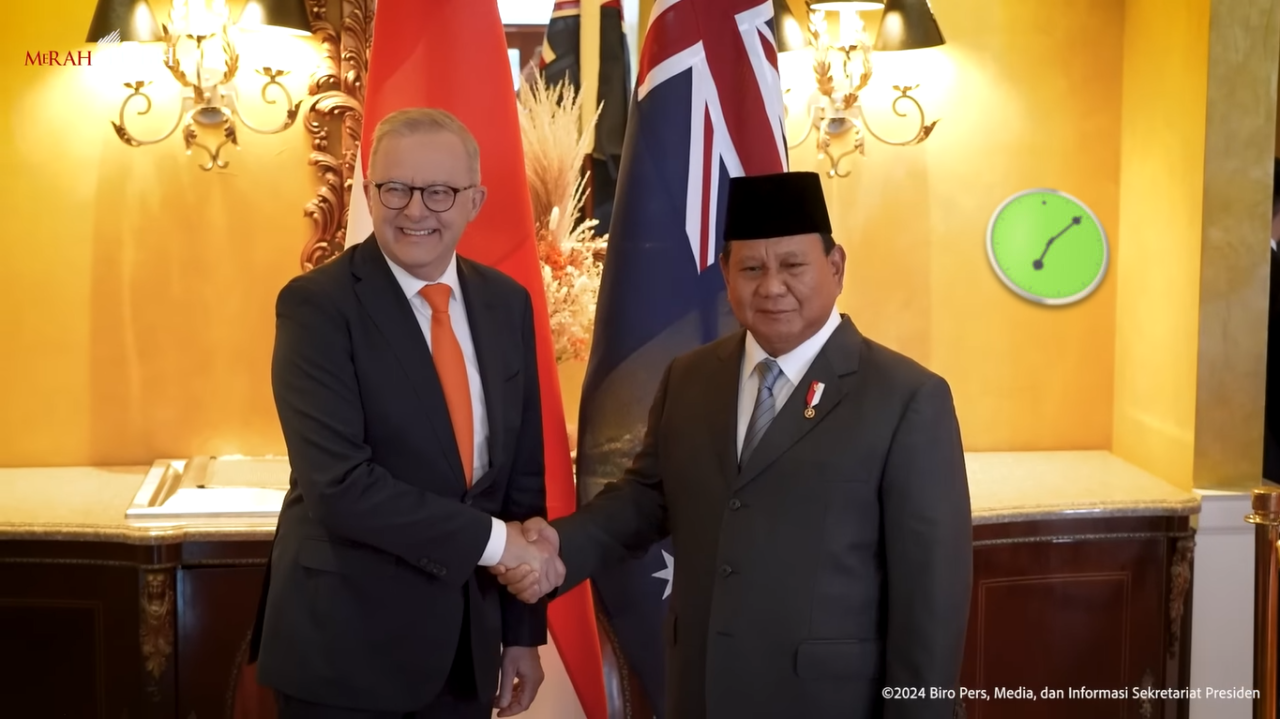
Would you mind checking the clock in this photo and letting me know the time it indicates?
7:09
